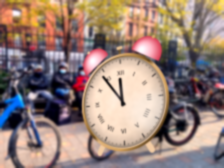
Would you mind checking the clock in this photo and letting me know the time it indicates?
11:54
